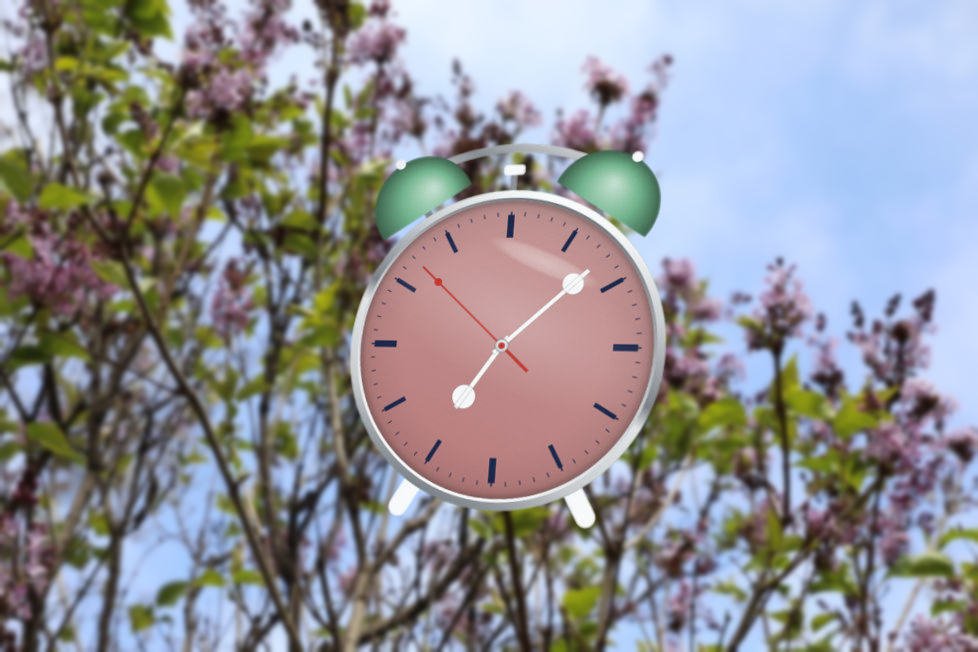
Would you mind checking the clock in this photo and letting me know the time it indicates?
7:07:52
